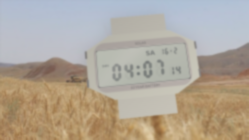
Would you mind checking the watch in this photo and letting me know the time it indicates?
4:07
